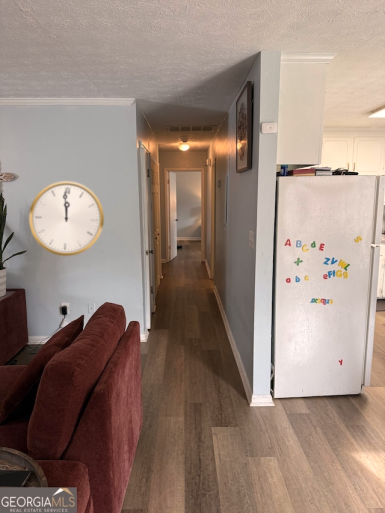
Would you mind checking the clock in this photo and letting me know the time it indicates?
11:59
